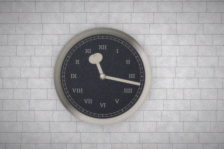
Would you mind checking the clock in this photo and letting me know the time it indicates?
11:17
